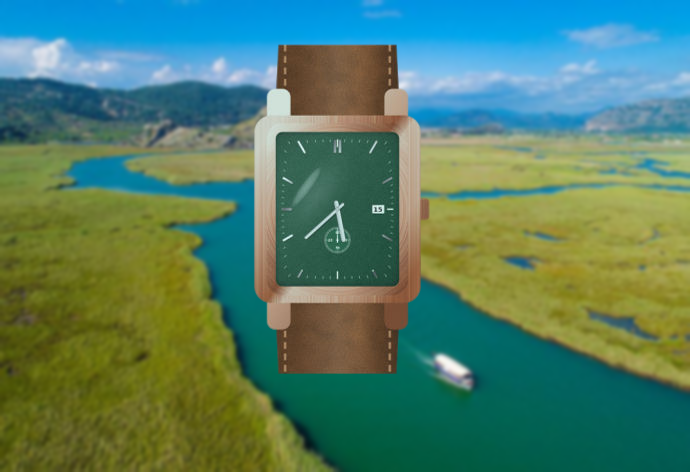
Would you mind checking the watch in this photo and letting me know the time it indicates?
5:38
